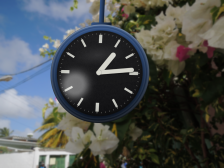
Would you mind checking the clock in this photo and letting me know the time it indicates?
1:14
